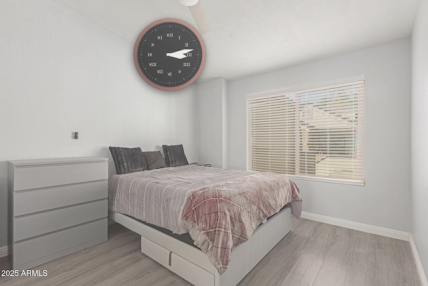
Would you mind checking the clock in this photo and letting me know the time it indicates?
3:13
